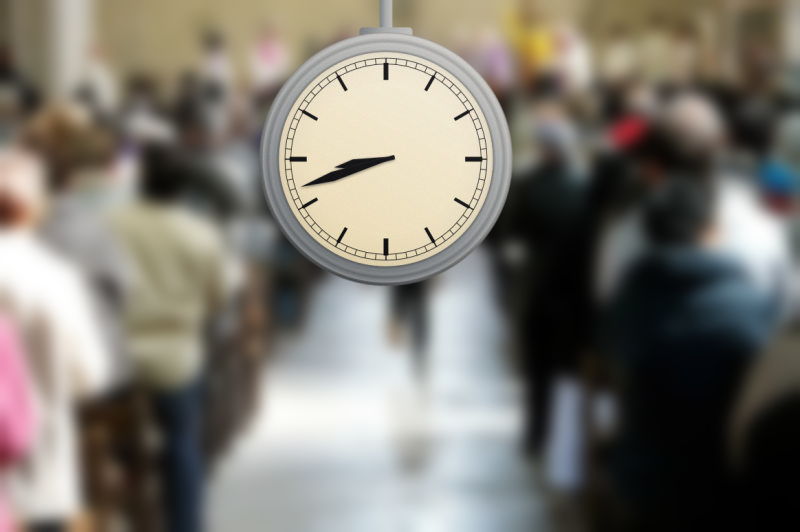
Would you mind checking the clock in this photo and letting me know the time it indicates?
8:42
